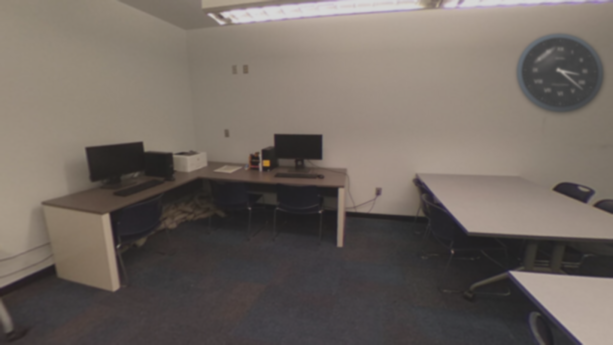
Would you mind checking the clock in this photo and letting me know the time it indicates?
3:22
